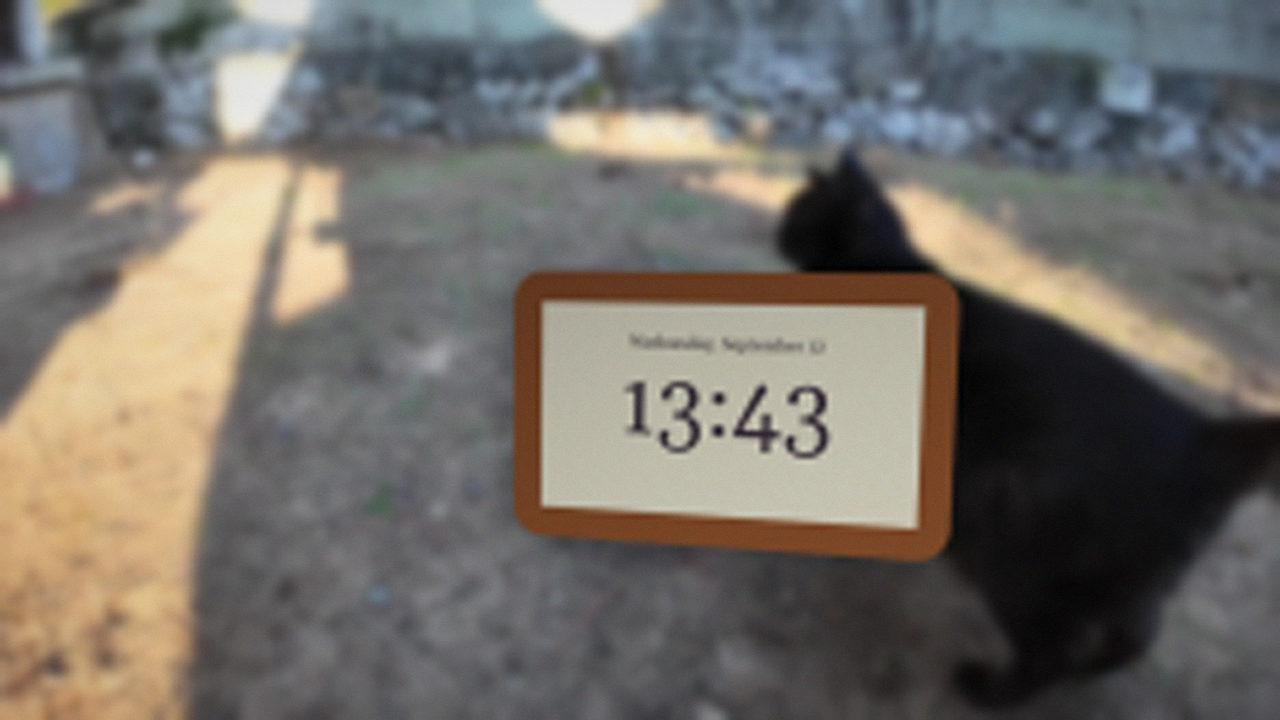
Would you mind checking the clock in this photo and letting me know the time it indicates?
13:43
